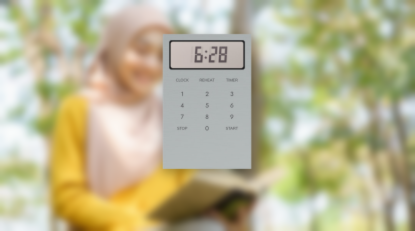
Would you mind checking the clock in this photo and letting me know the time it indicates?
6:28
